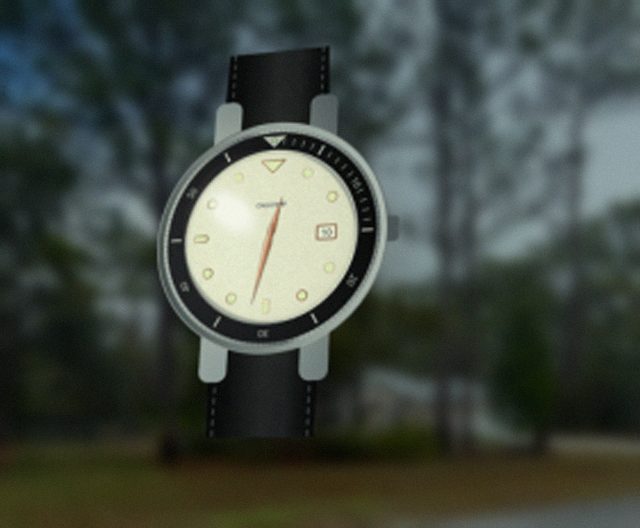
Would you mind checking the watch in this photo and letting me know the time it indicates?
12:32
